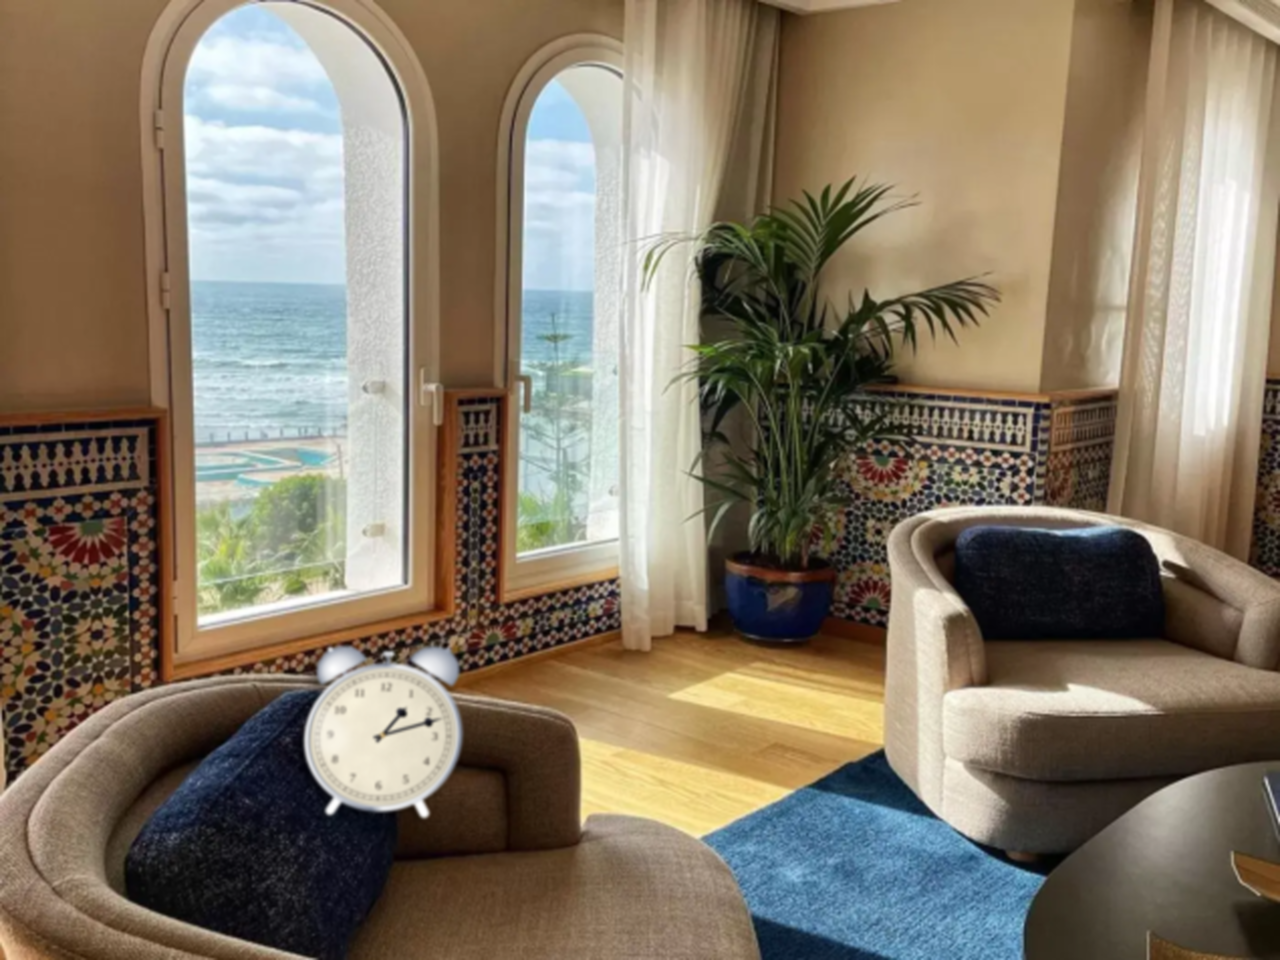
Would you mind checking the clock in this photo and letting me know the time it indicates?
1:12
